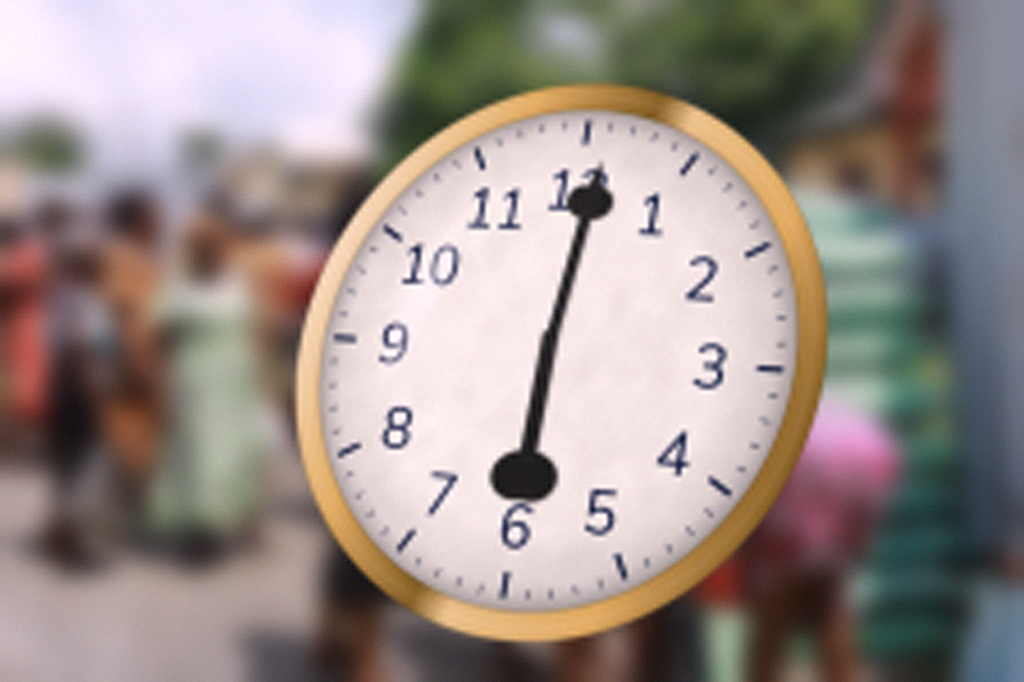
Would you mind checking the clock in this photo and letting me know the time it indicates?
6:01
